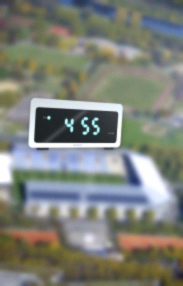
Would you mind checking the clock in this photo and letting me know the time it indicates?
4:55
